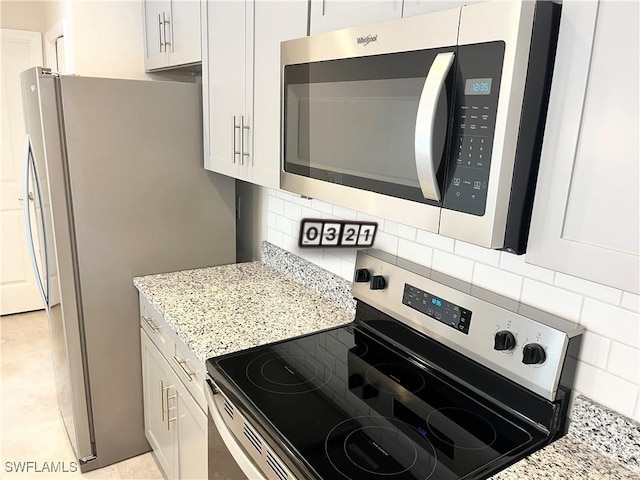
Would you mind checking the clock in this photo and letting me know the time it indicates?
3:21
